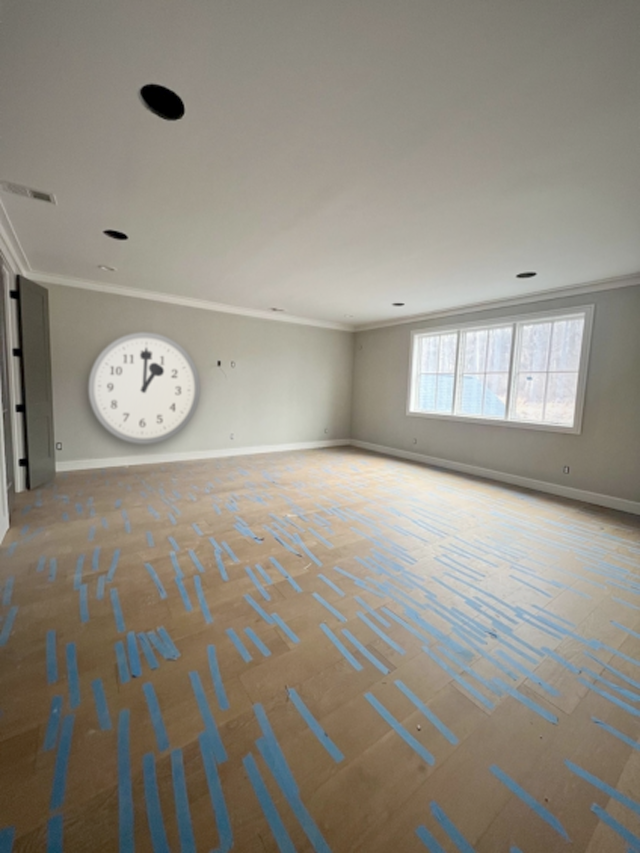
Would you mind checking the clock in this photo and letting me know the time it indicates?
1:00
